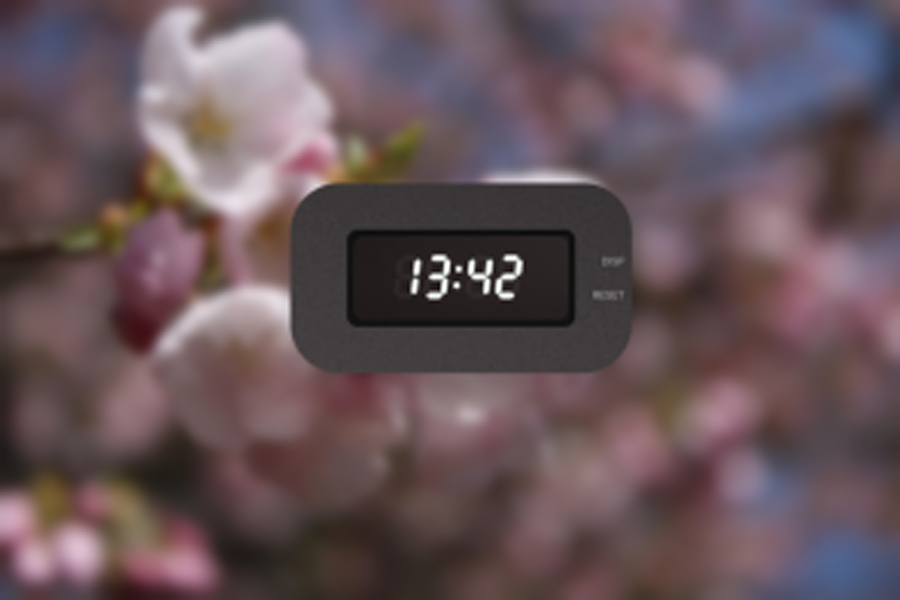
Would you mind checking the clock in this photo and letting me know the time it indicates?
13:42
